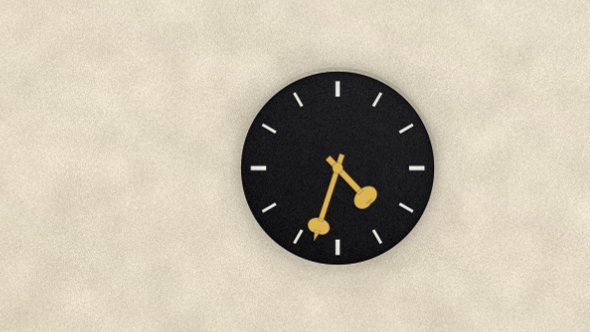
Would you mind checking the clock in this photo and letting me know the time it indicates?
4:33
